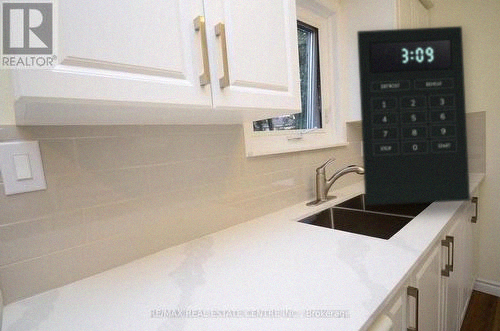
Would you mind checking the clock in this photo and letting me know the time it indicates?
3:09
